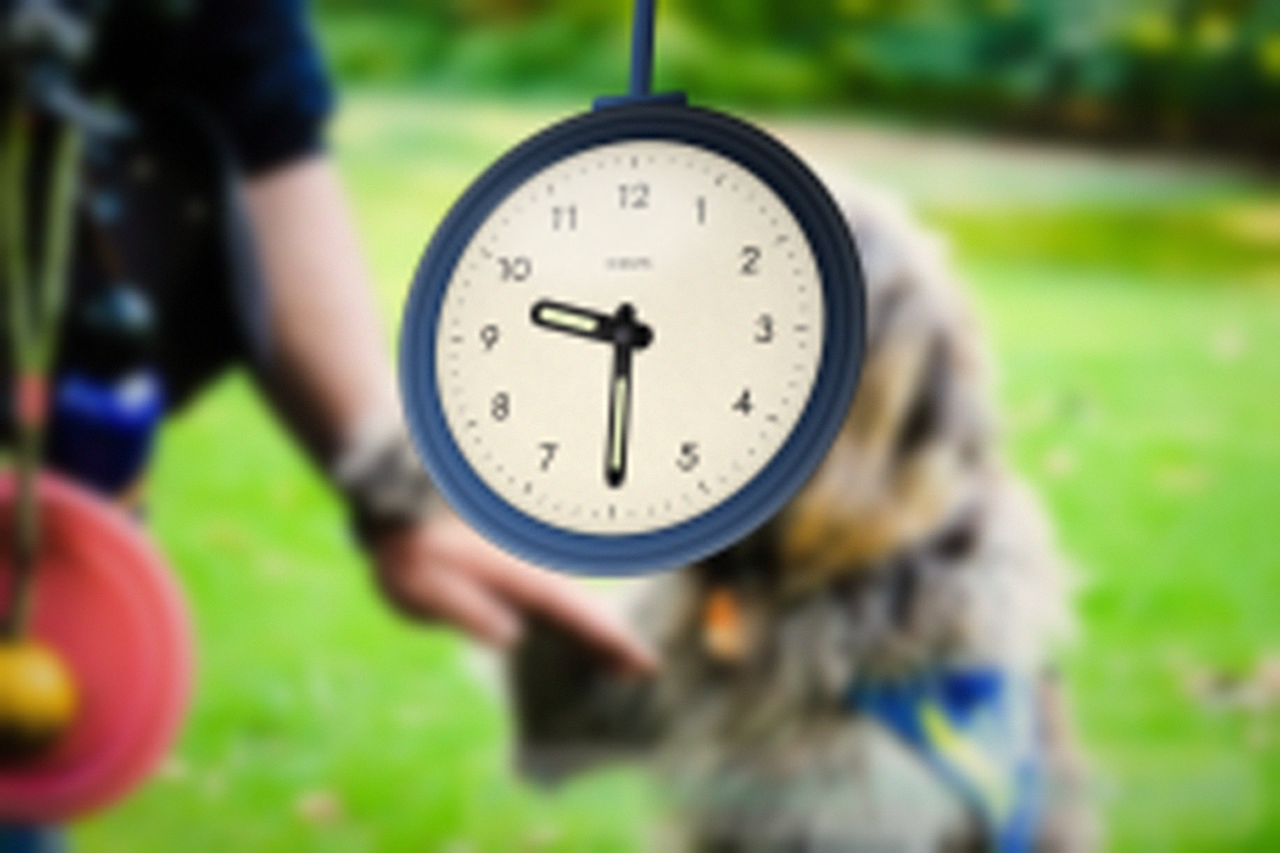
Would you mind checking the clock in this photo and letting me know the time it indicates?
9:30
